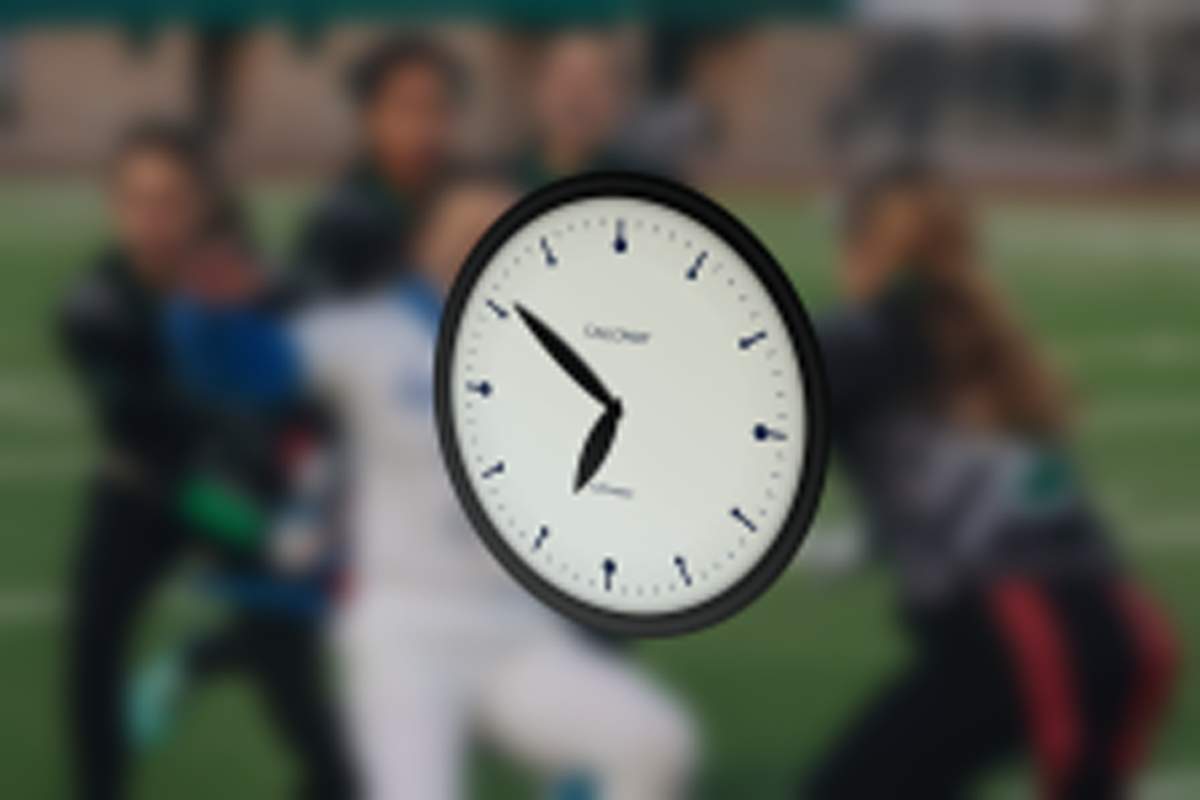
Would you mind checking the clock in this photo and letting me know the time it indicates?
6:51
